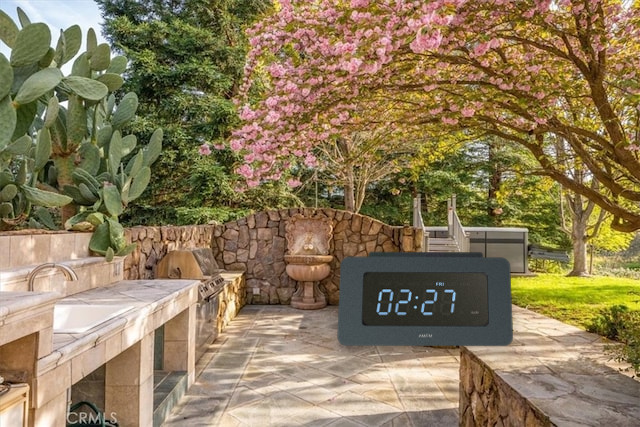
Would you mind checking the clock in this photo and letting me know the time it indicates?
2:27
